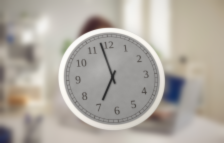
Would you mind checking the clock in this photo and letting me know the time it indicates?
6:58
